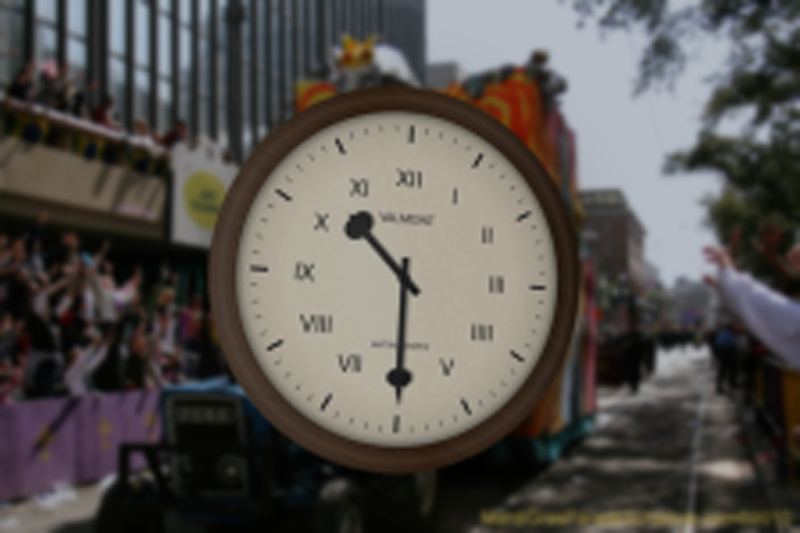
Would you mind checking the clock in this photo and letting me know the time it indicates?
10:30
